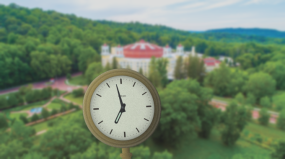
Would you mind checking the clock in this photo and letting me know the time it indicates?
6:58
